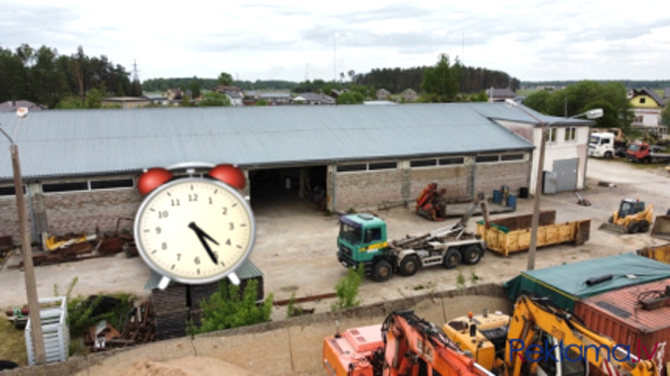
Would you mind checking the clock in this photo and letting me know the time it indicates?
4:26
